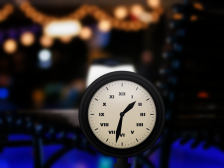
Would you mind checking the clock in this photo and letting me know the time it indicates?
1:32
